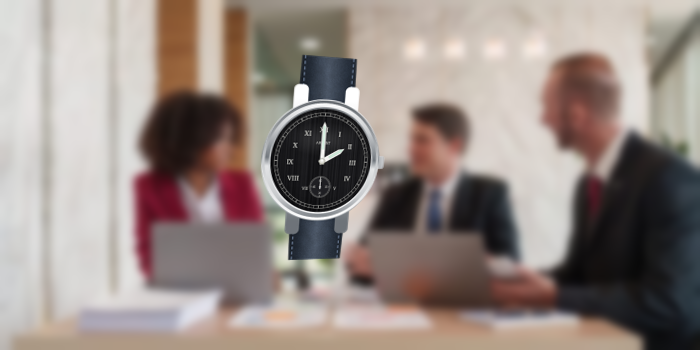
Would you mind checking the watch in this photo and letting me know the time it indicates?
2:00
